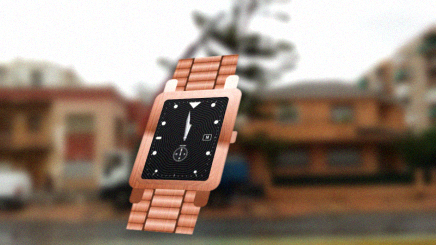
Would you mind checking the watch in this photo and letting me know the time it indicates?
11:59
